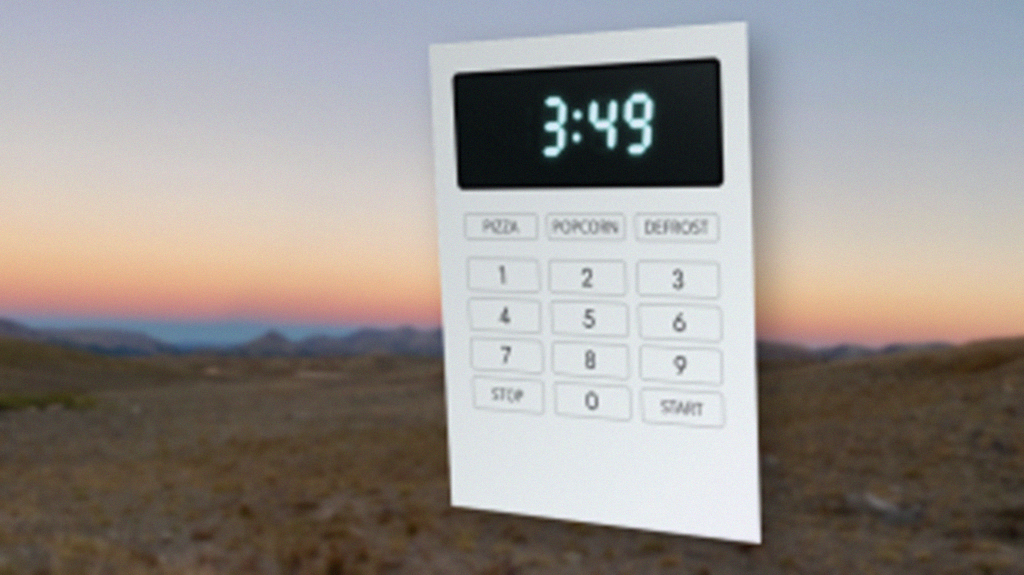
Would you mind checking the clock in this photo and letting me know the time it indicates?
3:49
